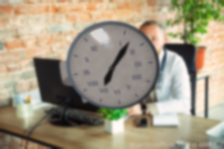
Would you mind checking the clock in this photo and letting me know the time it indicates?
7:07
